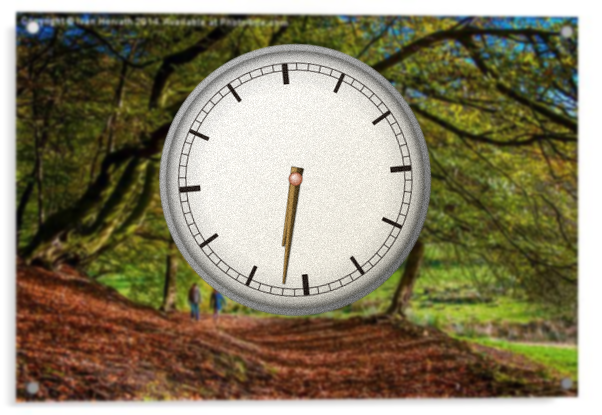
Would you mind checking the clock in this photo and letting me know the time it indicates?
6:32
